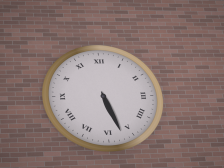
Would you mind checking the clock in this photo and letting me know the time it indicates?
5:27
